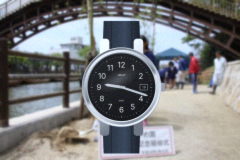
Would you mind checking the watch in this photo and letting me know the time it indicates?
9:18
